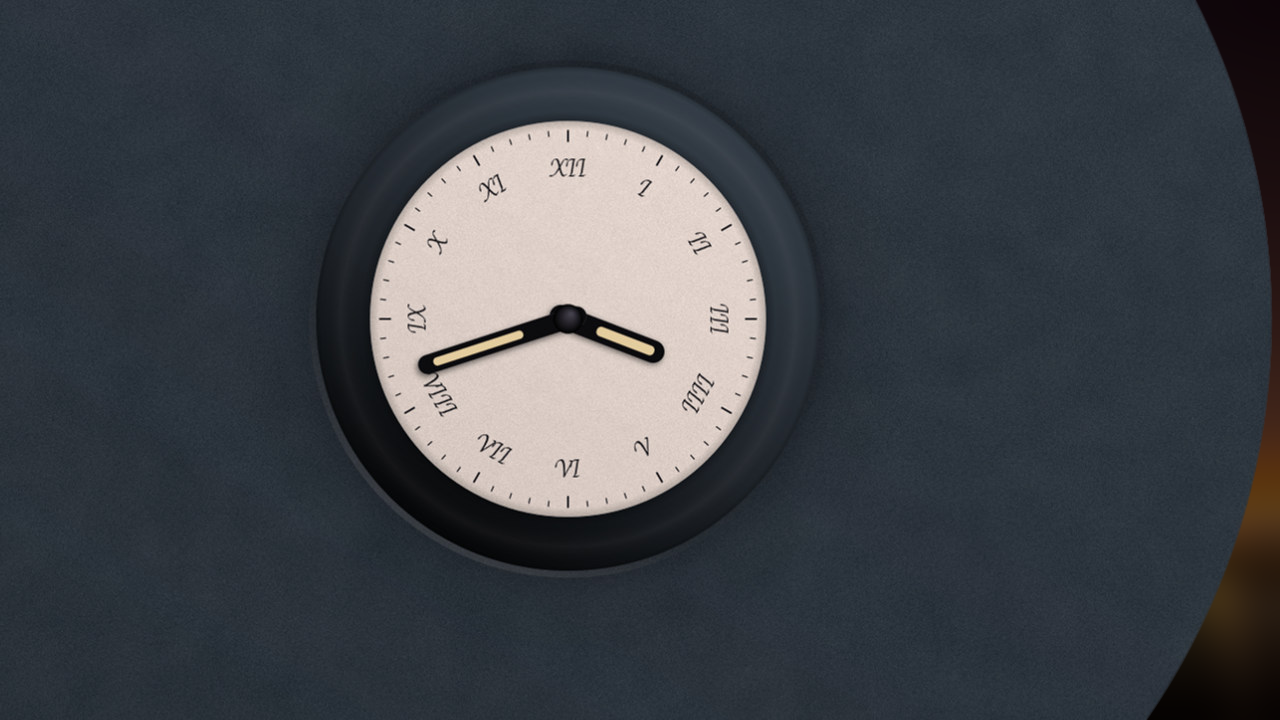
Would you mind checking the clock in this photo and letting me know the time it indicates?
3:42
